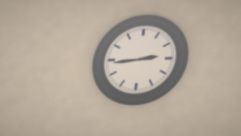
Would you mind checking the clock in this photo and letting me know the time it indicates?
2:44
